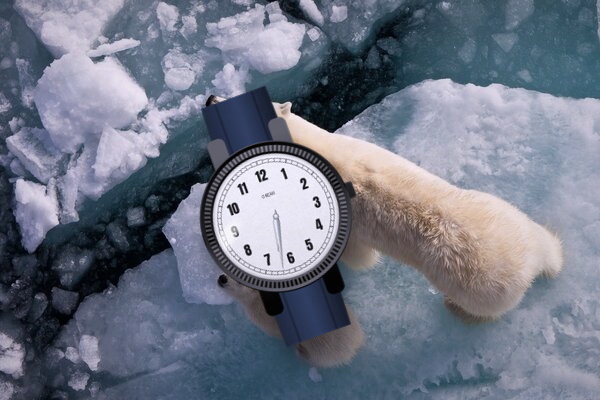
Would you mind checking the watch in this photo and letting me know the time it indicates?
6:32
